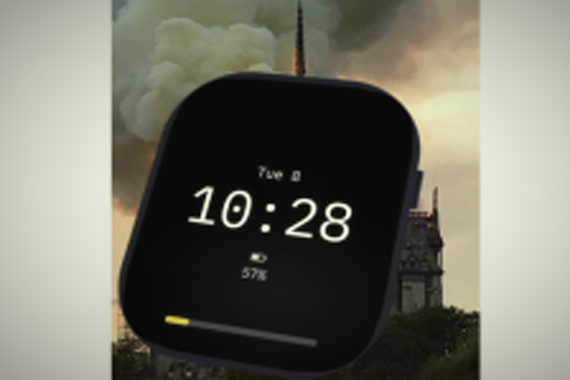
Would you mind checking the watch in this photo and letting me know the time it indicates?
10:28
